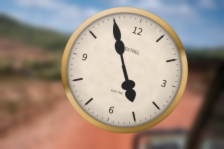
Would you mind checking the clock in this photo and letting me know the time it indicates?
4:55
